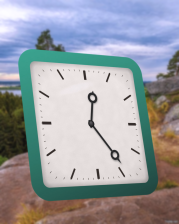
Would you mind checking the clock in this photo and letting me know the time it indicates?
12:24
